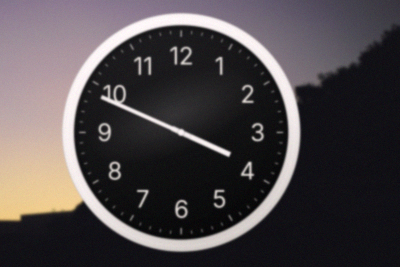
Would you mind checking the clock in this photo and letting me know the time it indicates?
3:49
